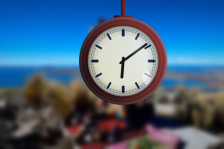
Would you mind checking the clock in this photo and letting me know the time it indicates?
6:09
